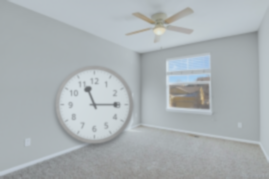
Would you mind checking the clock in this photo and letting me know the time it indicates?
11:15
